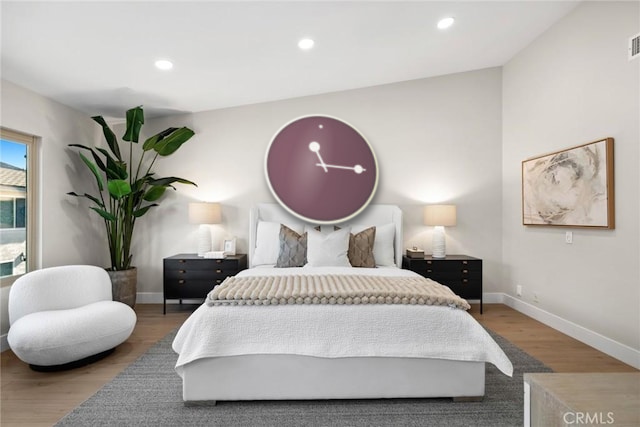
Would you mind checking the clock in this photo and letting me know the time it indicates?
11:16
